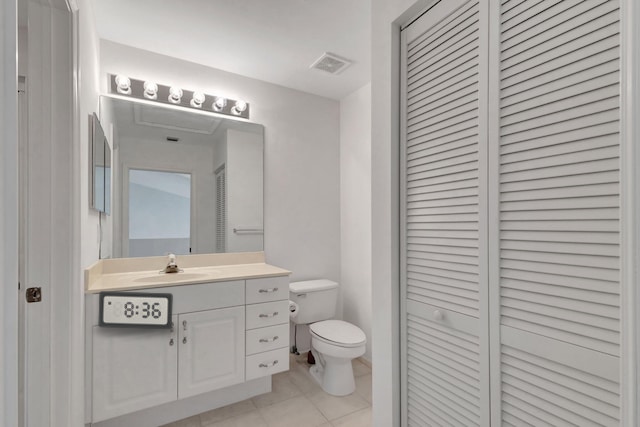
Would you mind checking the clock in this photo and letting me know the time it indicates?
8:36
